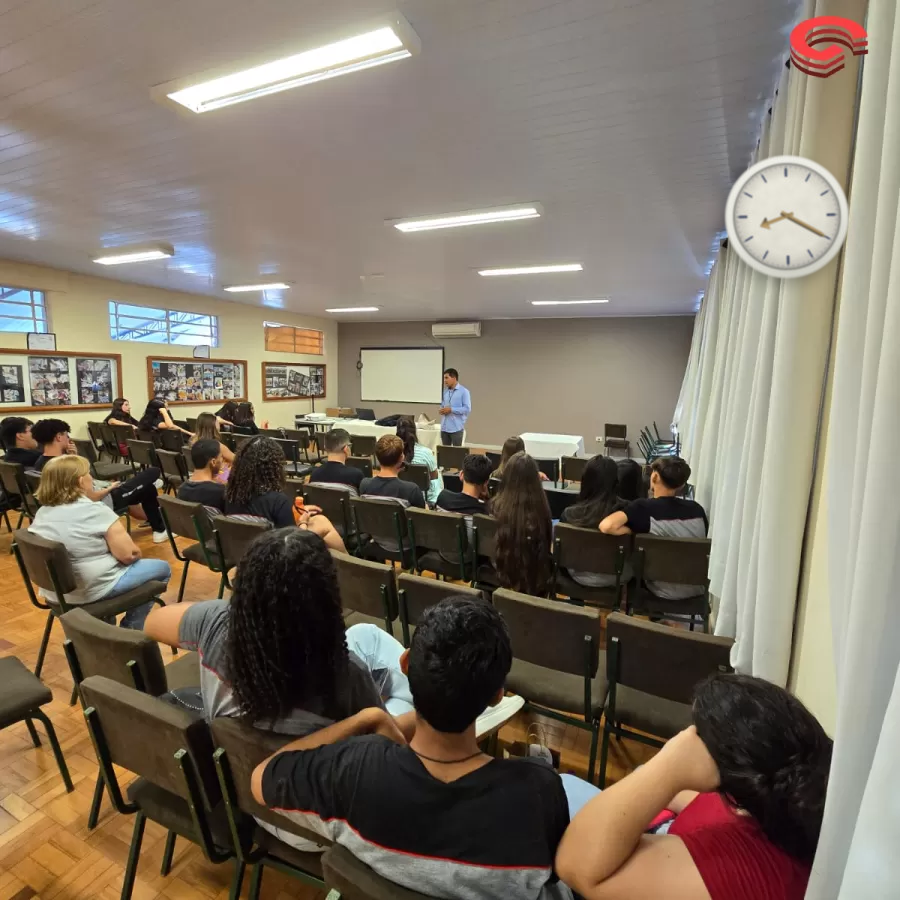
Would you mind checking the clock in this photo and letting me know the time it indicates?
8:20
